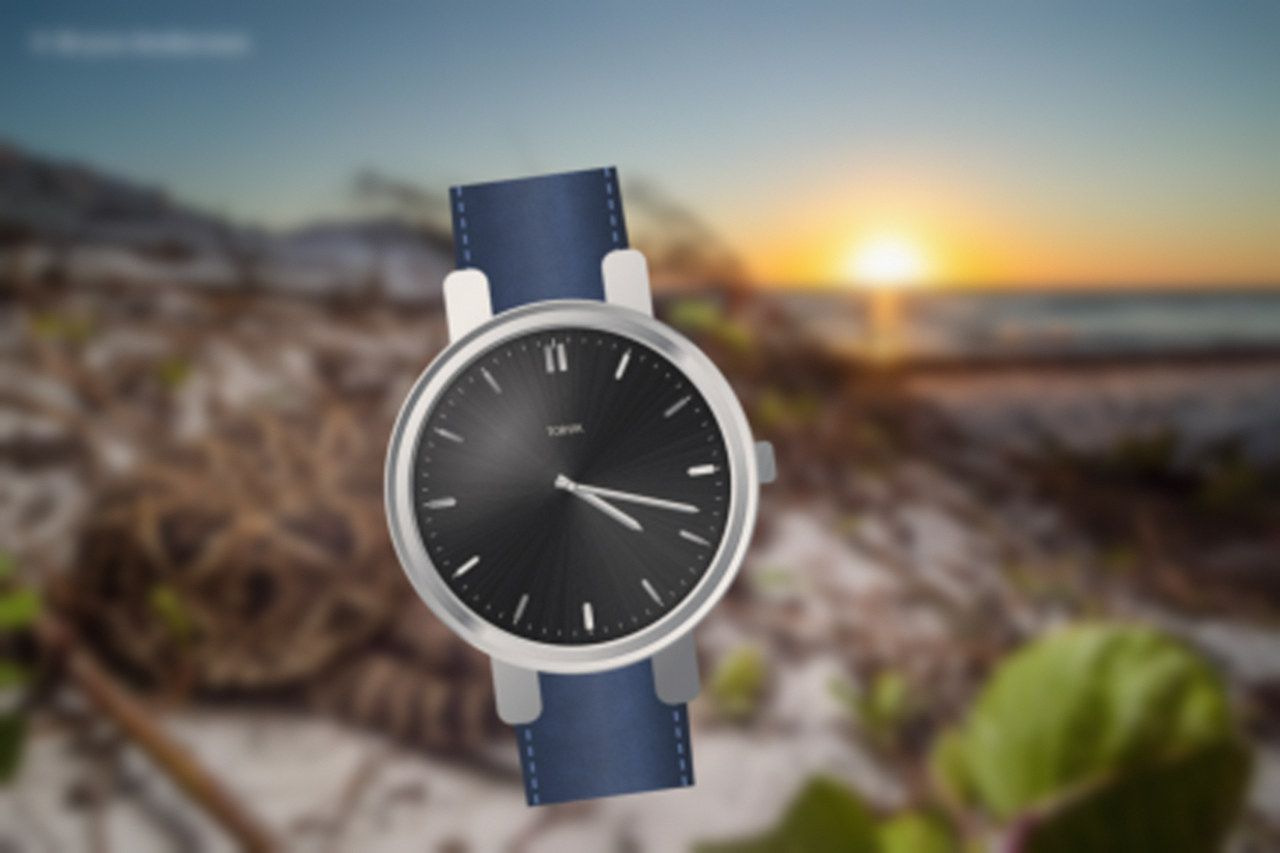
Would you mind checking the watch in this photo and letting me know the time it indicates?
4:18
